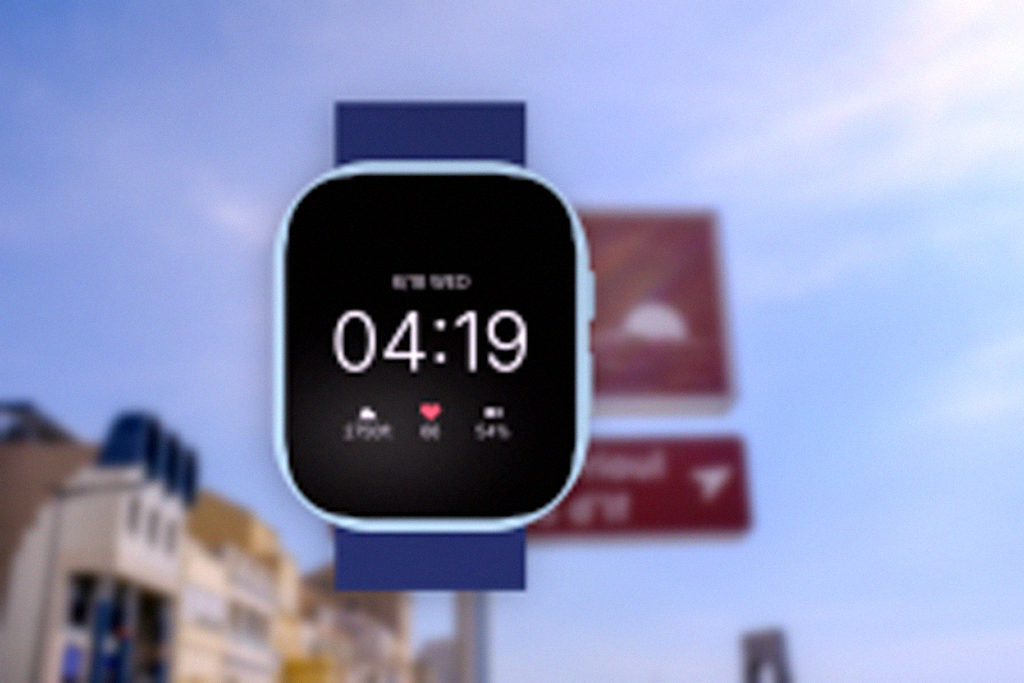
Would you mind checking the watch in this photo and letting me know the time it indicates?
4:19
